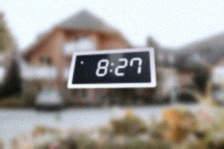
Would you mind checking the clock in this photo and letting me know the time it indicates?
8:27
